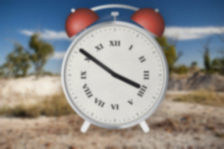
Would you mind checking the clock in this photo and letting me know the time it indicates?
3:51
